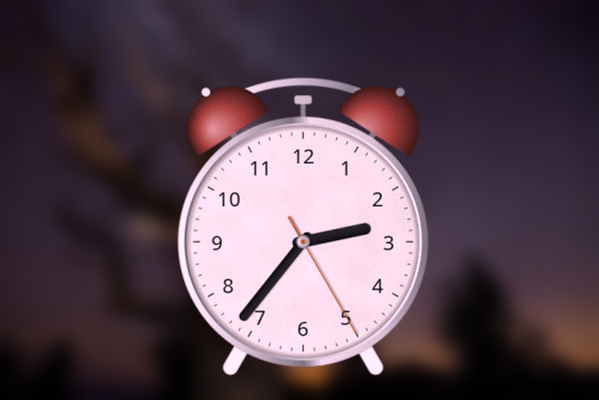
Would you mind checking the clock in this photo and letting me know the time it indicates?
2:36:25
